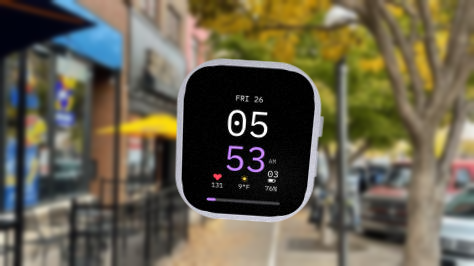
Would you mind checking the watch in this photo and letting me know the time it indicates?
5:53:03
